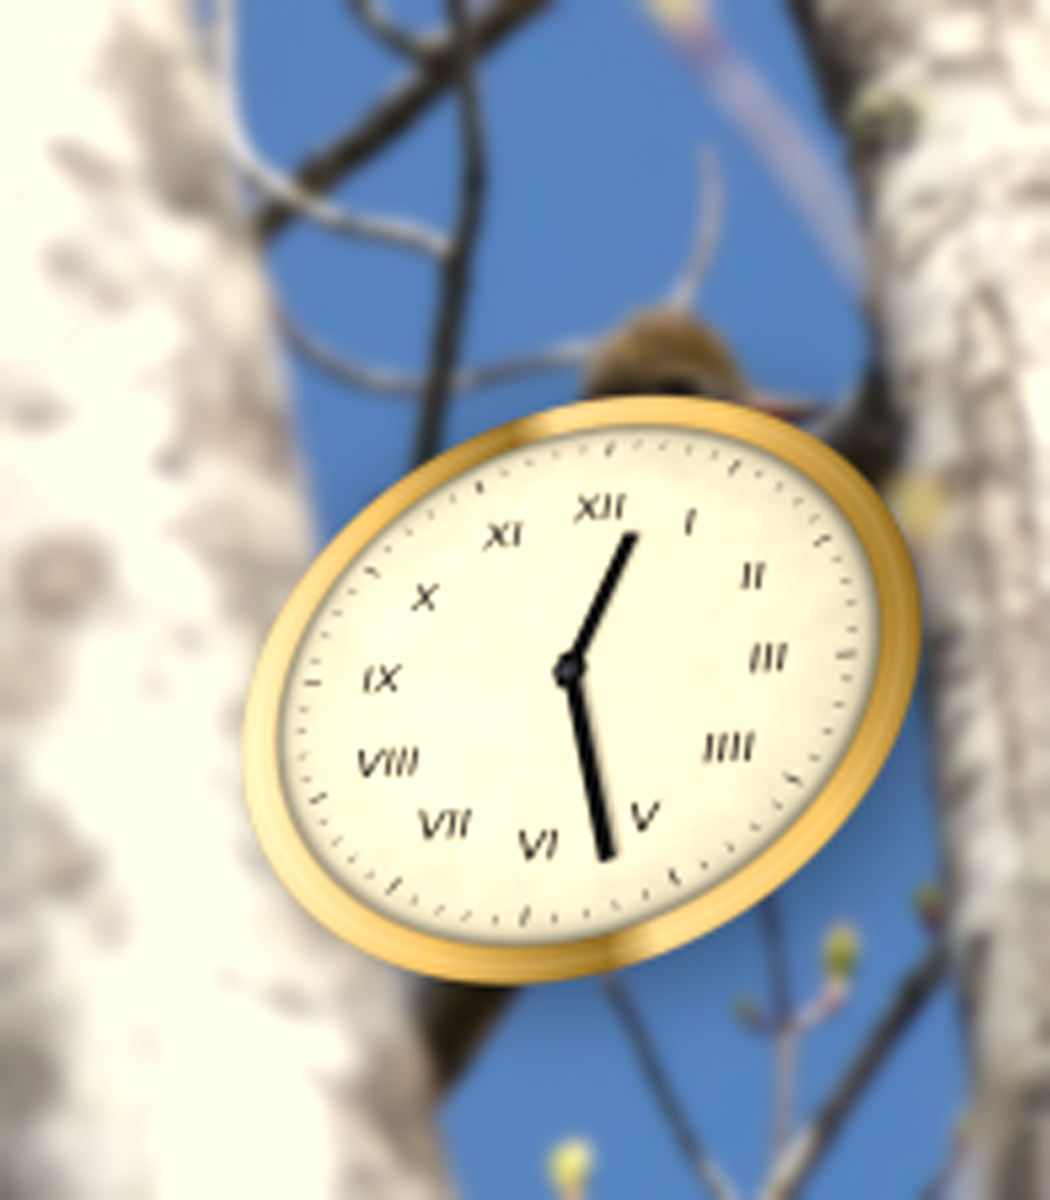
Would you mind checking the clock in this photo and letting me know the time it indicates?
12:27
